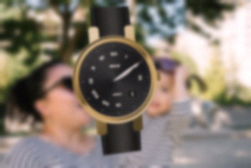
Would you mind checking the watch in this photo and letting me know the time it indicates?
2:10
